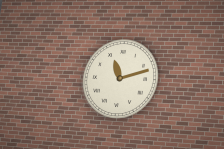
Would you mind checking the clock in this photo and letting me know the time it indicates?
11:12
